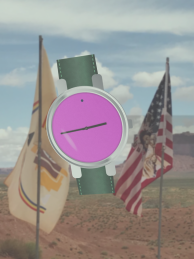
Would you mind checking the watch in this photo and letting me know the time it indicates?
2:44
